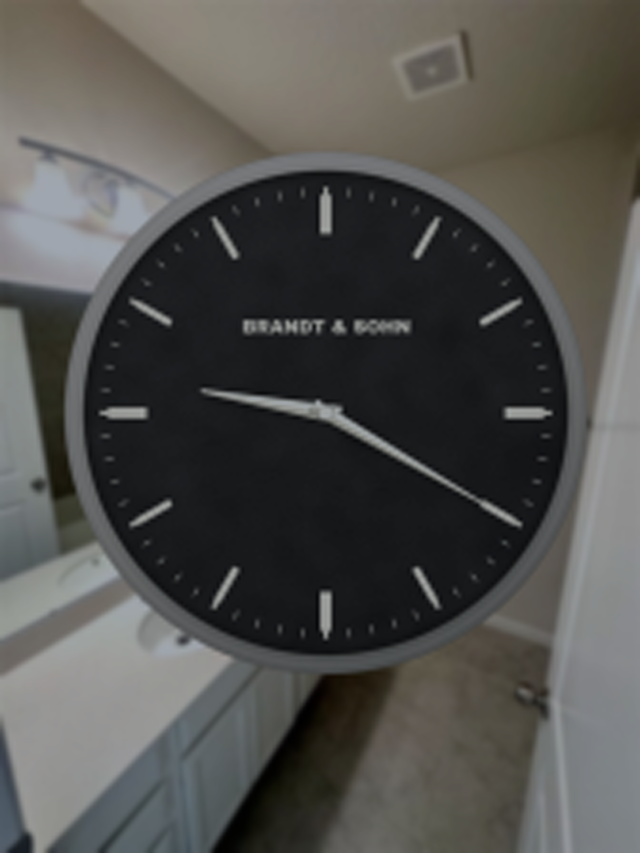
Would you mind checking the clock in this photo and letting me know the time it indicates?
9:20
